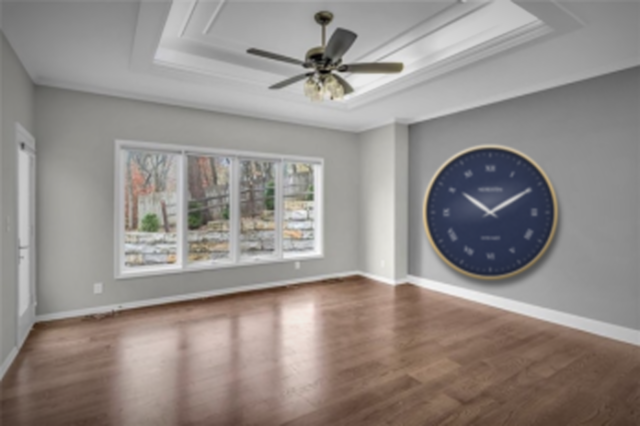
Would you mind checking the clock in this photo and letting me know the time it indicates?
10:10
